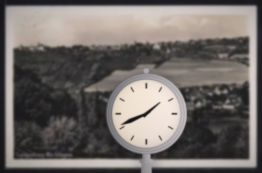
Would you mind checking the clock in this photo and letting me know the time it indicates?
1:41
